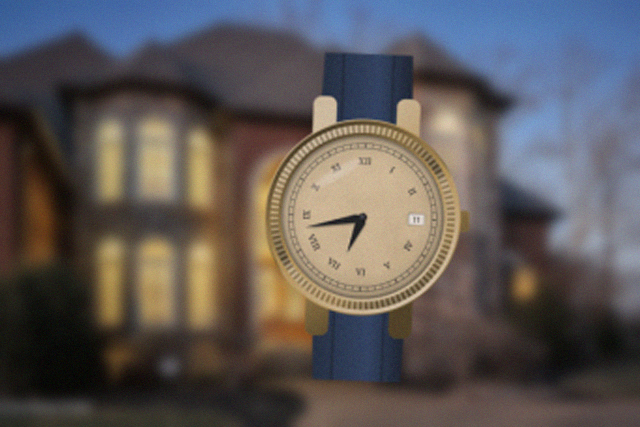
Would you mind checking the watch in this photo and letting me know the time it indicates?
6:43
